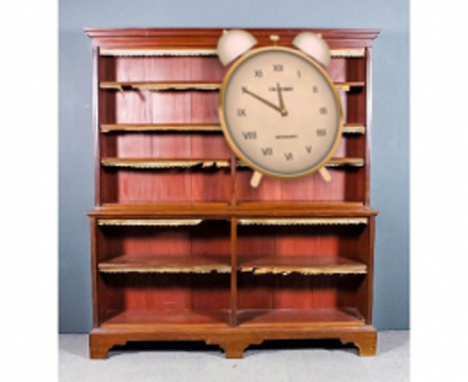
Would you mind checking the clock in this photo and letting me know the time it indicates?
11:50
